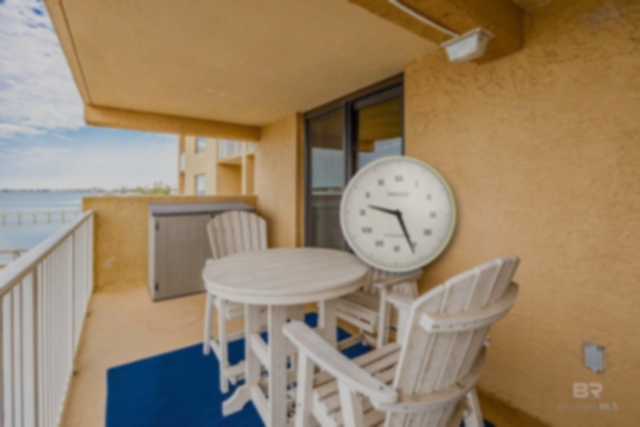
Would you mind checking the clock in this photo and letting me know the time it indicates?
9:26
